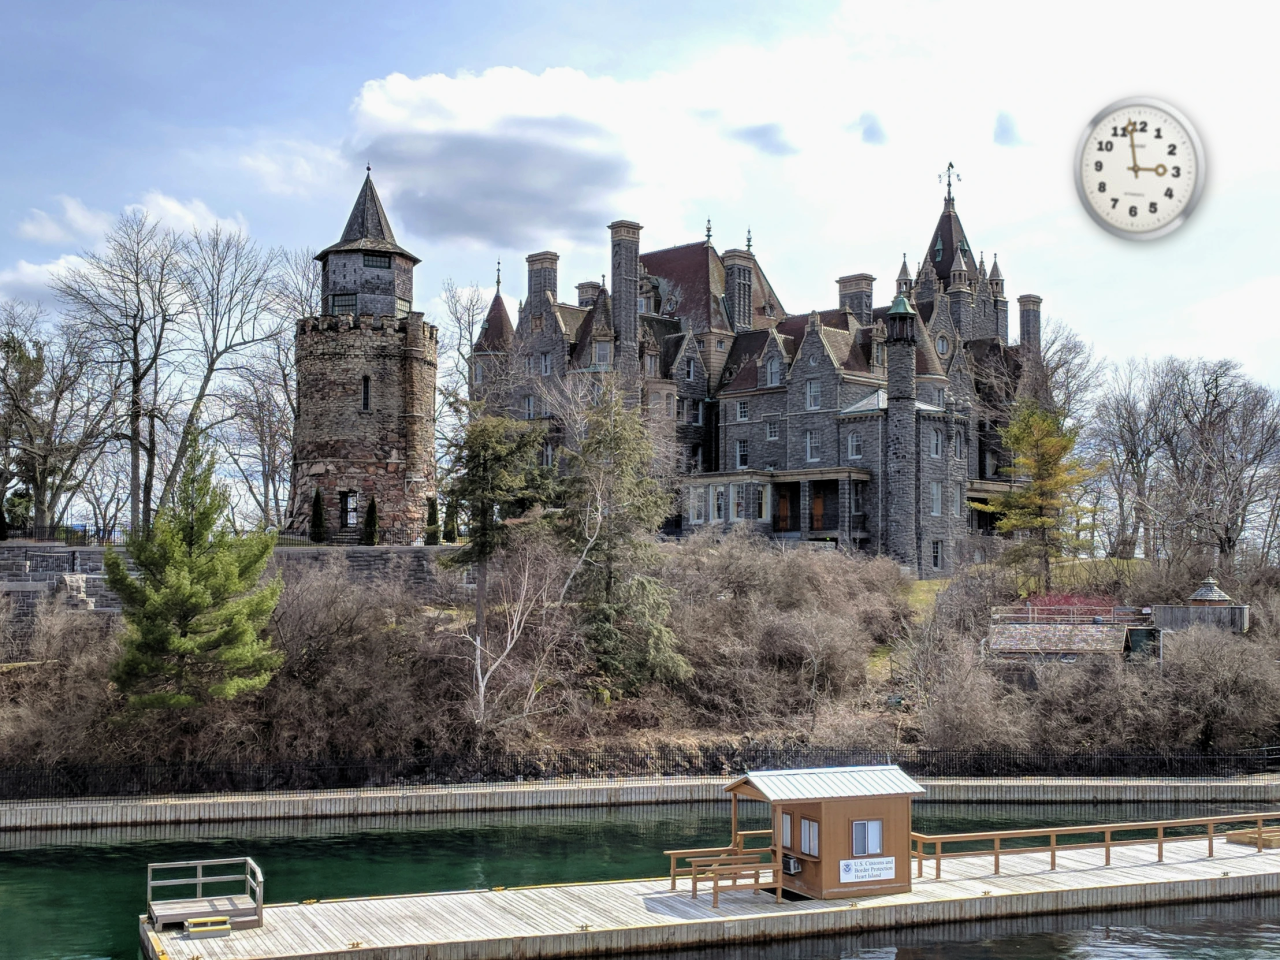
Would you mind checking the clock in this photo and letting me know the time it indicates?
2:58
